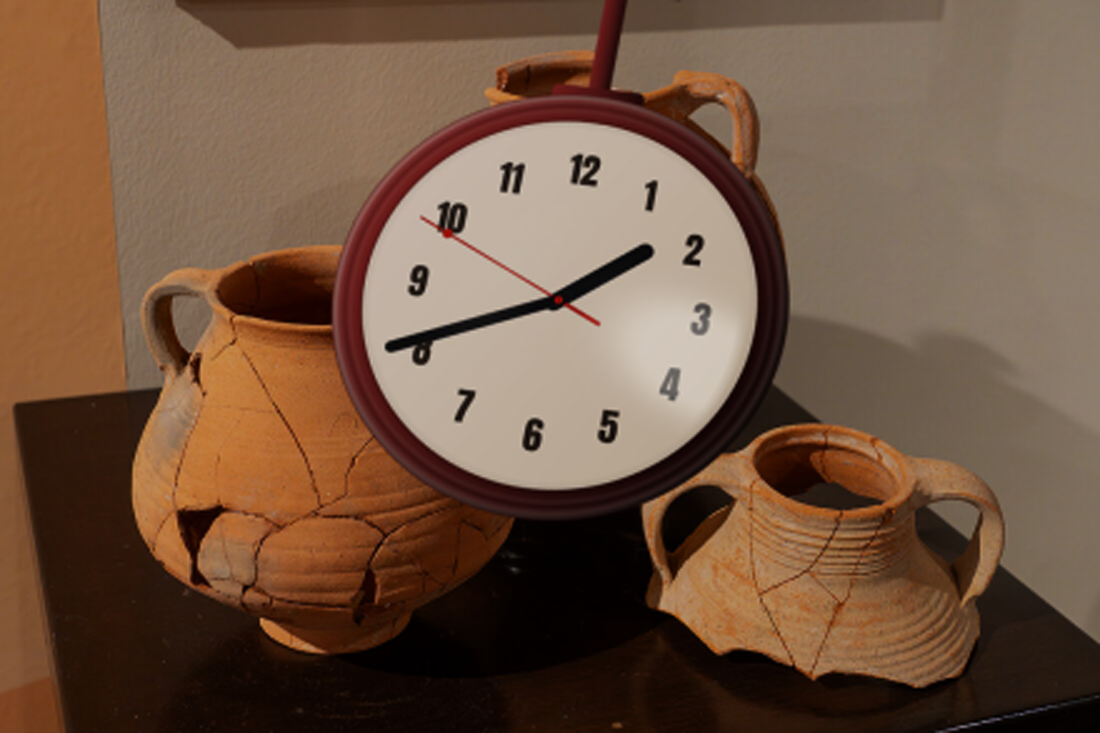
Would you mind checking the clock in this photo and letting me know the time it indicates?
1:40:49
